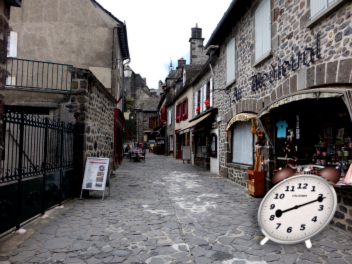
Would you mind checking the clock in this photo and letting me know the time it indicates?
8:11
